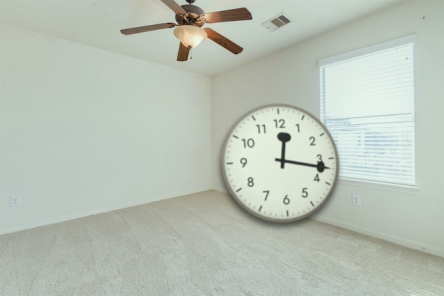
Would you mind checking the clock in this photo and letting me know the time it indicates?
12:17
